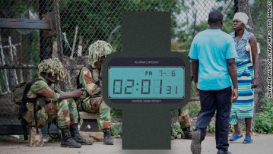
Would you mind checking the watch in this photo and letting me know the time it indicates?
2:01:31
